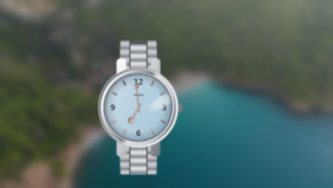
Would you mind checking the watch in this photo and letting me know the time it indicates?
6:59
